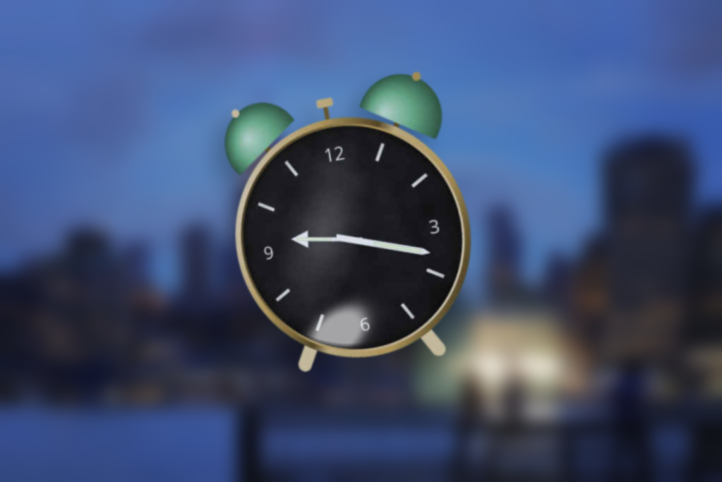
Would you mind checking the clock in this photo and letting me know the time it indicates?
9:18
